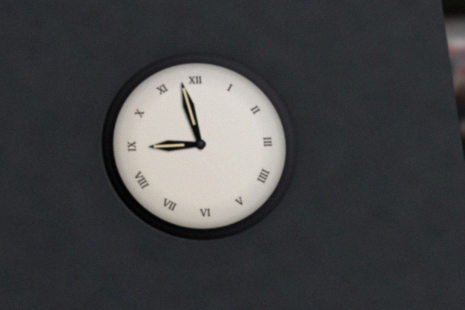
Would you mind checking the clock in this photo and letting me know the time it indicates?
8:58
